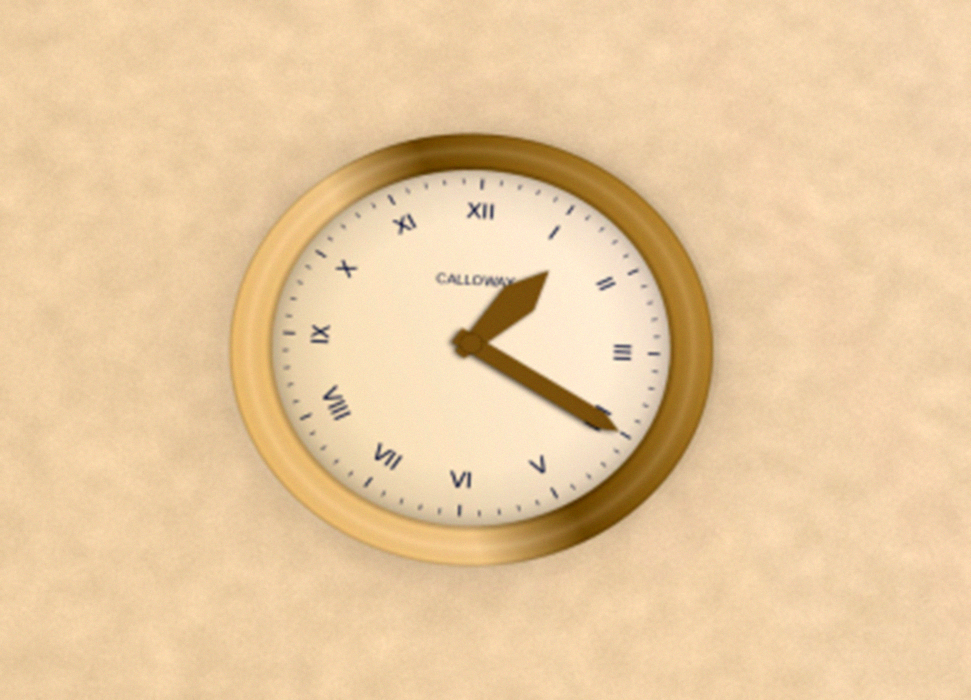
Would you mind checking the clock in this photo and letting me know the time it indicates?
1:20
